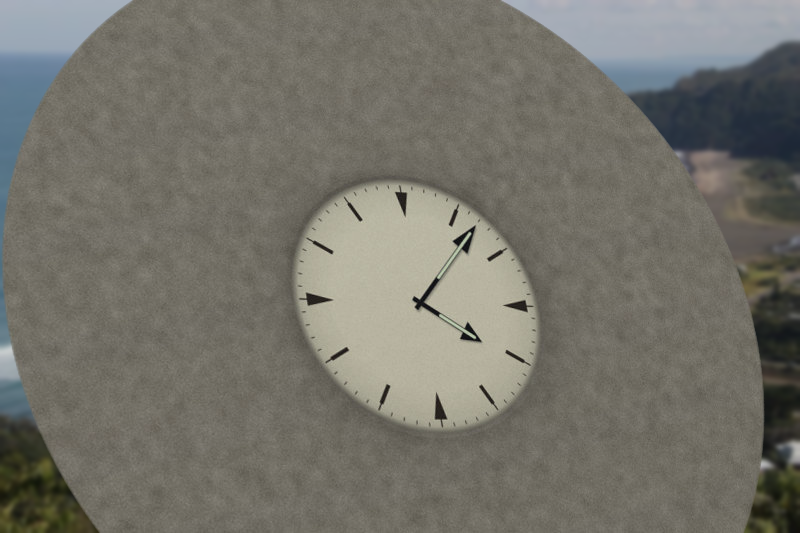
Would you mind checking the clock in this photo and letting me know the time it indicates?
4:07
